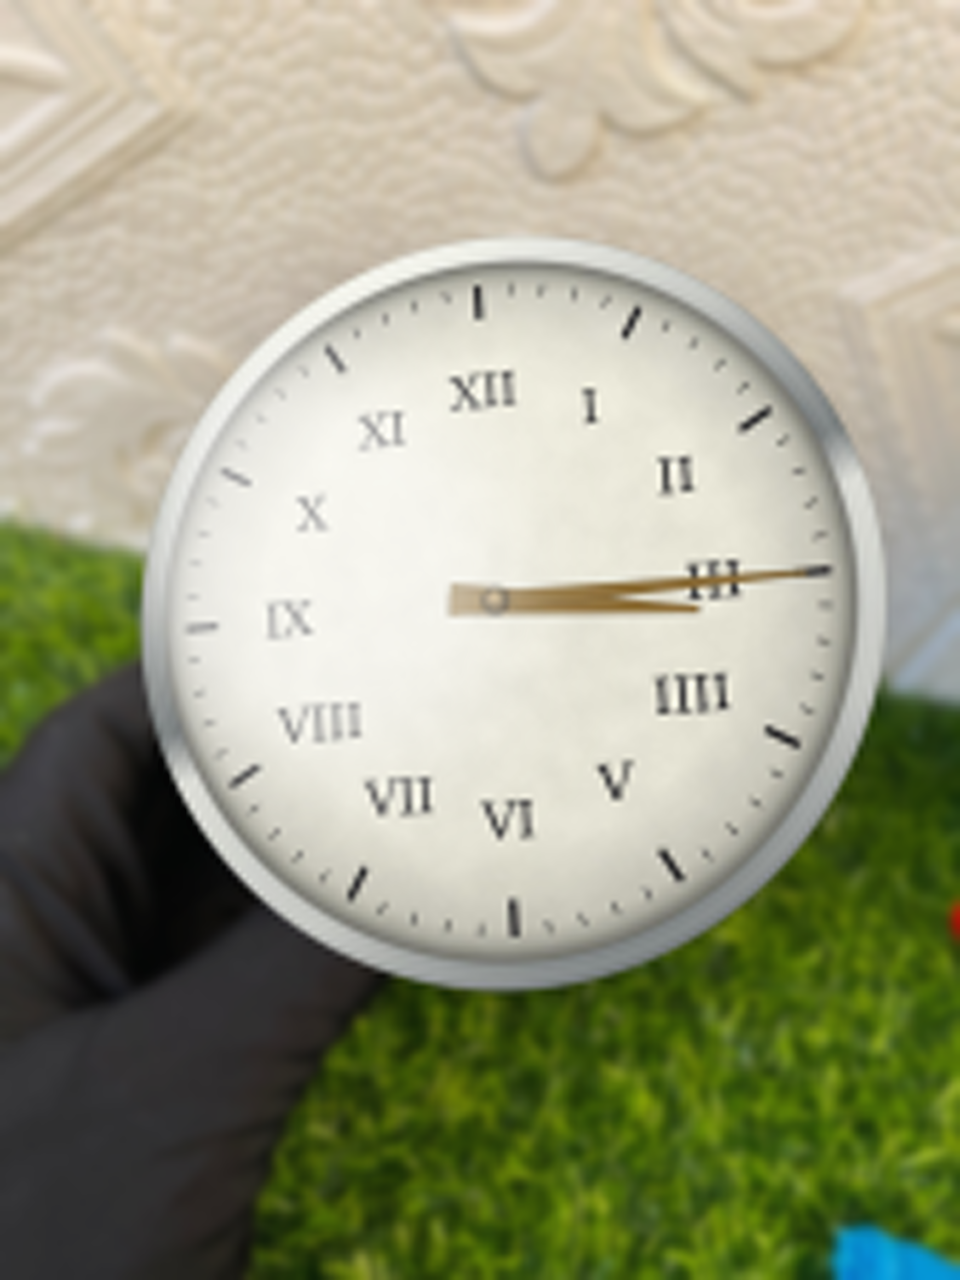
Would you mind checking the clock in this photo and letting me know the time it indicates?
3:15
